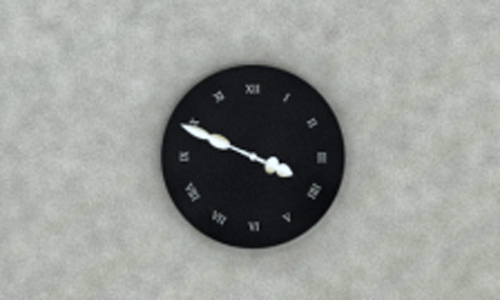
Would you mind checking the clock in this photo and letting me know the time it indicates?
3:49
